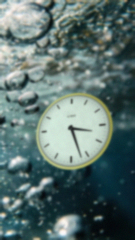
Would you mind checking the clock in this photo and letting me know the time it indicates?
3:27
